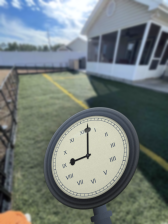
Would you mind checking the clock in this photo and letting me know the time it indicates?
9:02
